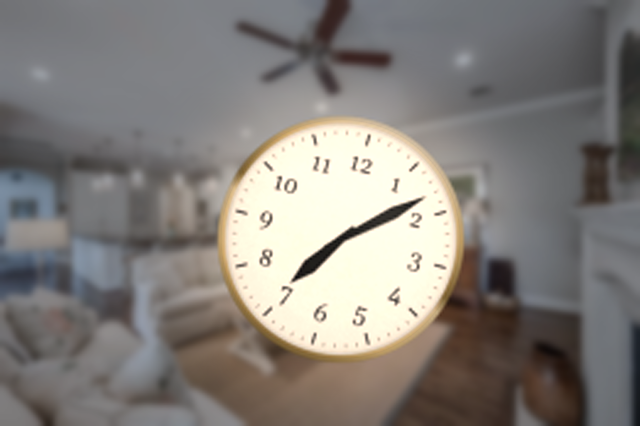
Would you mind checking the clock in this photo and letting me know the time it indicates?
7:08
